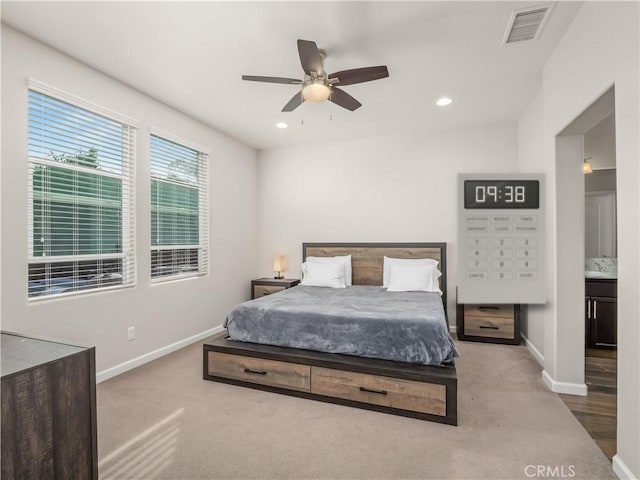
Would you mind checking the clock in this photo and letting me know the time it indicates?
9:38
